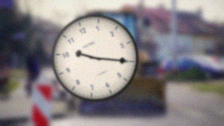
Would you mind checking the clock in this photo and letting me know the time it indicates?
10:20
